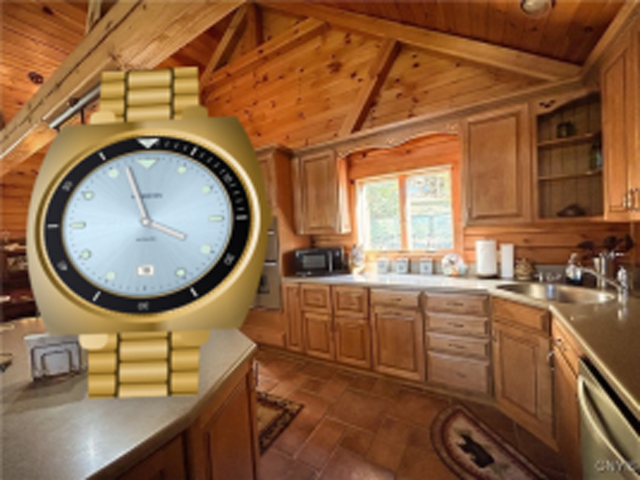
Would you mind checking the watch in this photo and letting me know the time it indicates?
3:57
